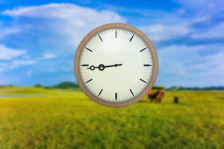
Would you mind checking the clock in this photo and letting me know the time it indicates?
8:44
